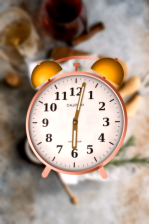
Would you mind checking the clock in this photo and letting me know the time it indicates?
6:02
